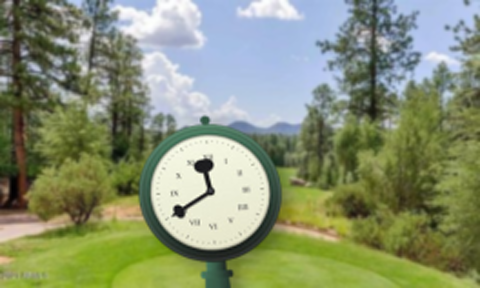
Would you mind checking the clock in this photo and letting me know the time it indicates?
11:40
